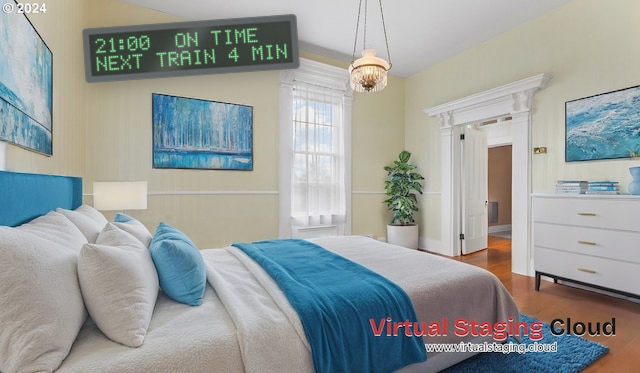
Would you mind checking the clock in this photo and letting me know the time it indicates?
21:00
